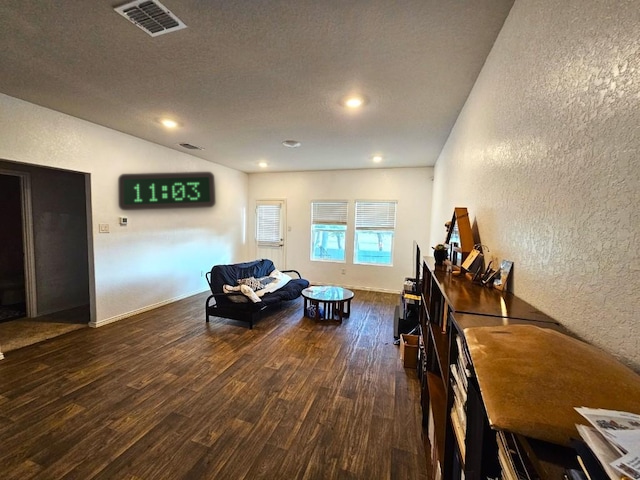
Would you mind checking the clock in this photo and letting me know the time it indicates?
11:03
